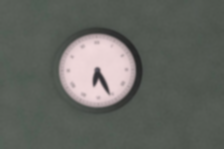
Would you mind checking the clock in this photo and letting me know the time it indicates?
6:26
